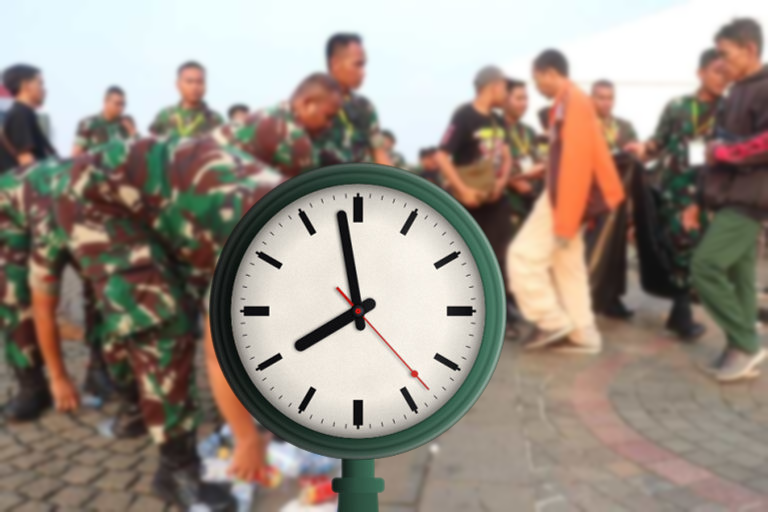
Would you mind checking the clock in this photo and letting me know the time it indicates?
7:58:23
